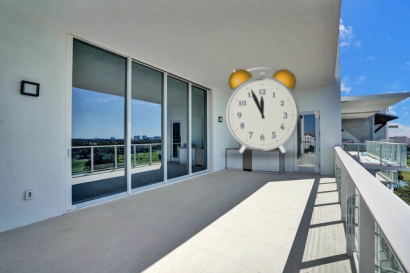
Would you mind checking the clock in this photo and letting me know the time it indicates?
11:56
